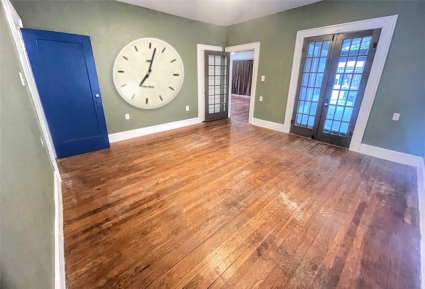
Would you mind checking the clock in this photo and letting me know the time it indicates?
7:02
